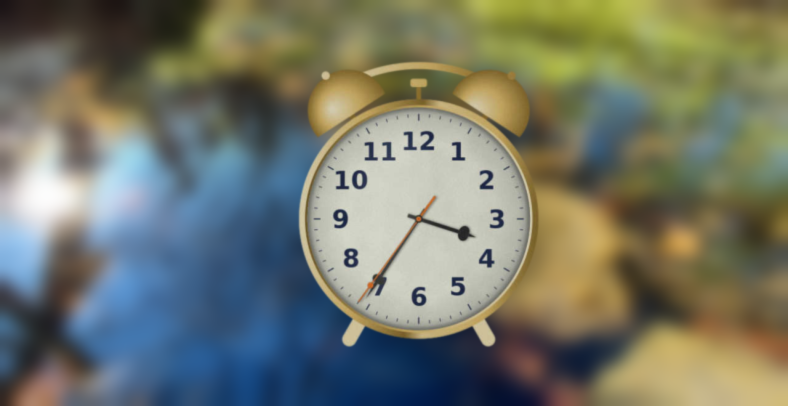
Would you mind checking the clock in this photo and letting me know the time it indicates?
3:35:36
